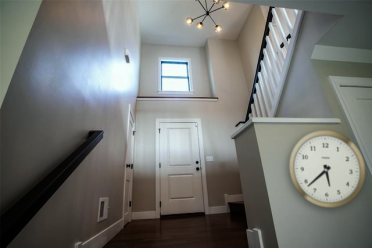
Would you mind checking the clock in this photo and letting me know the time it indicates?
5:38
